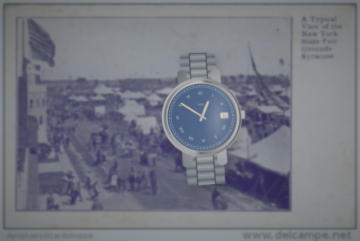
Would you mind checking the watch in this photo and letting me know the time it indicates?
12:51
